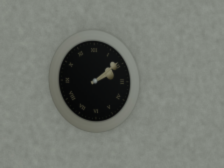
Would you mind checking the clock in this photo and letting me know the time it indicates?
2:09
